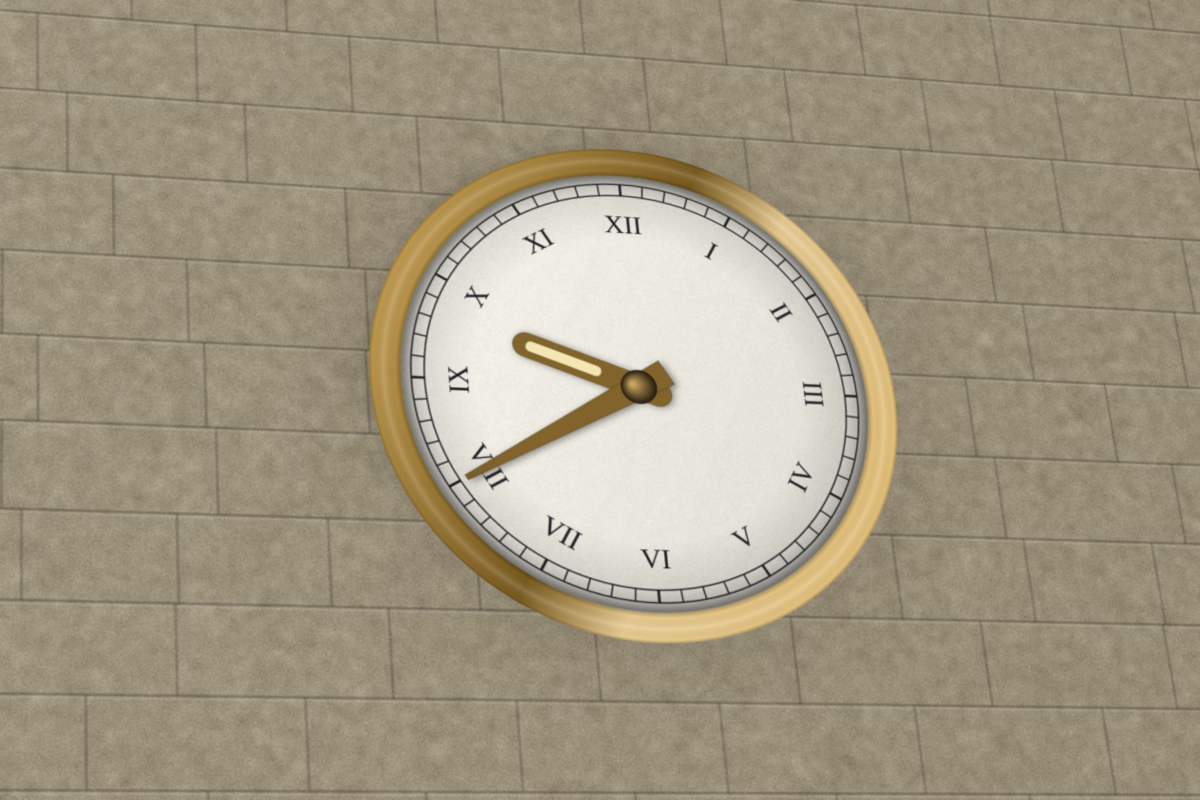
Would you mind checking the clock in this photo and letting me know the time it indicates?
9:40
